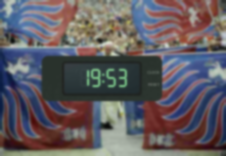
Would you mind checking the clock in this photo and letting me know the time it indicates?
19:53
